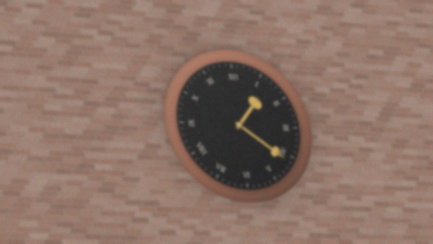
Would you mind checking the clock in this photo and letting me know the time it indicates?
1:21
